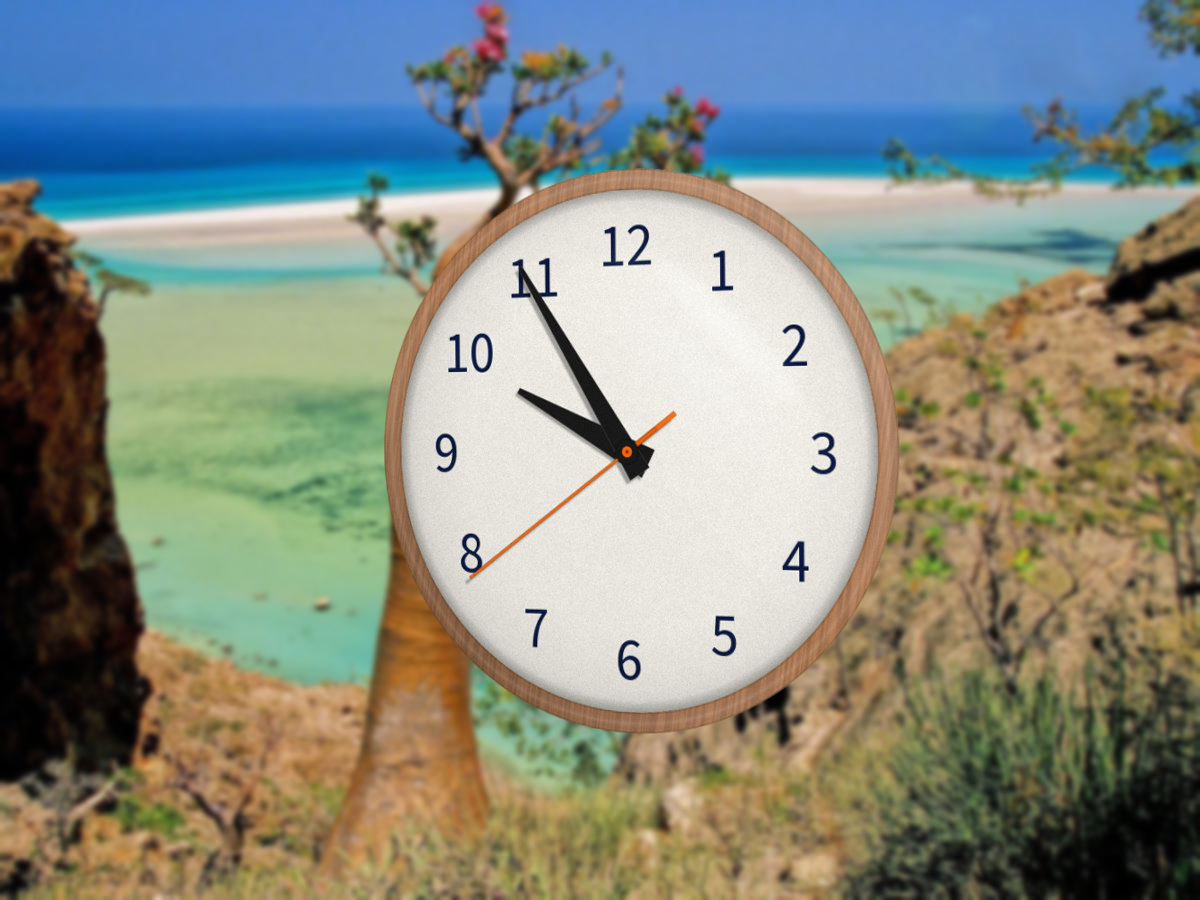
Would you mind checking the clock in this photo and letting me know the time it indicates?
9:54:39
